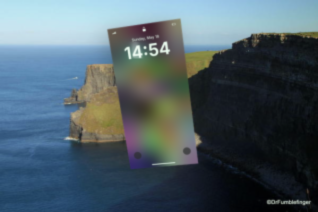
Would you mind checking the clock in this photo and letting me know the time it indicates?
14:54
